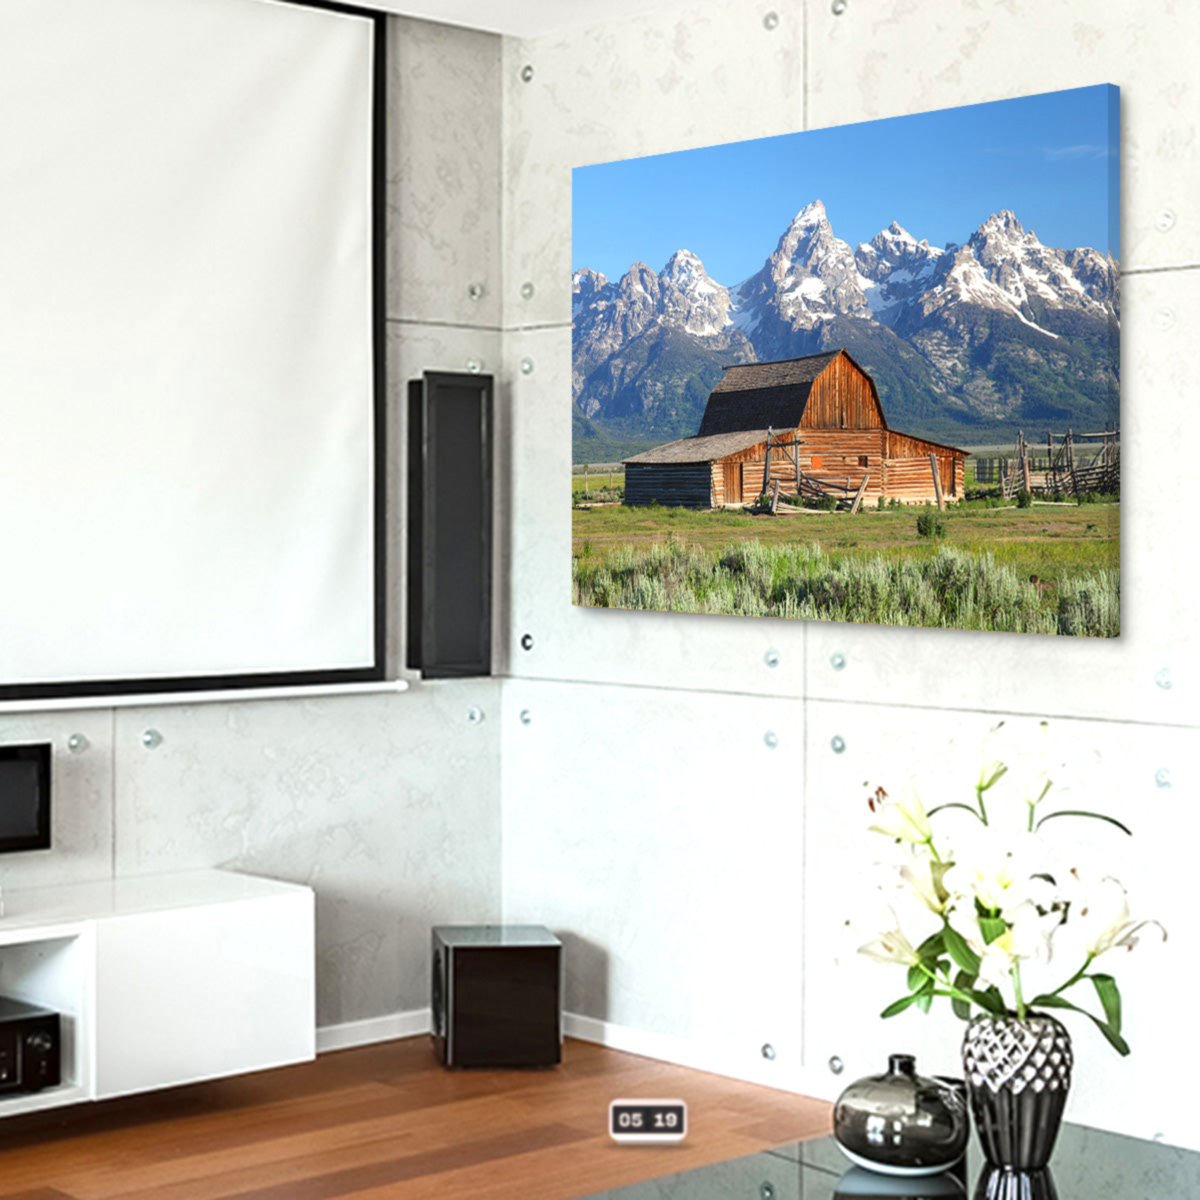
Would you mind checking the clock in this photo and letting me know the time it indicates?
5:19
